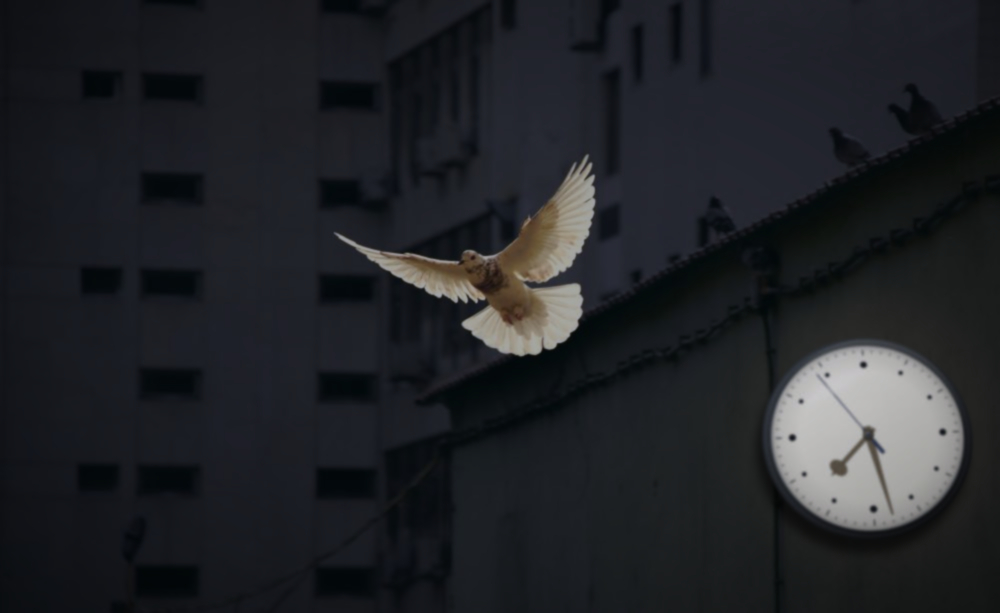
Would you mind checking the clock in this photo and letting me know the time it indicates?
7:27:54
